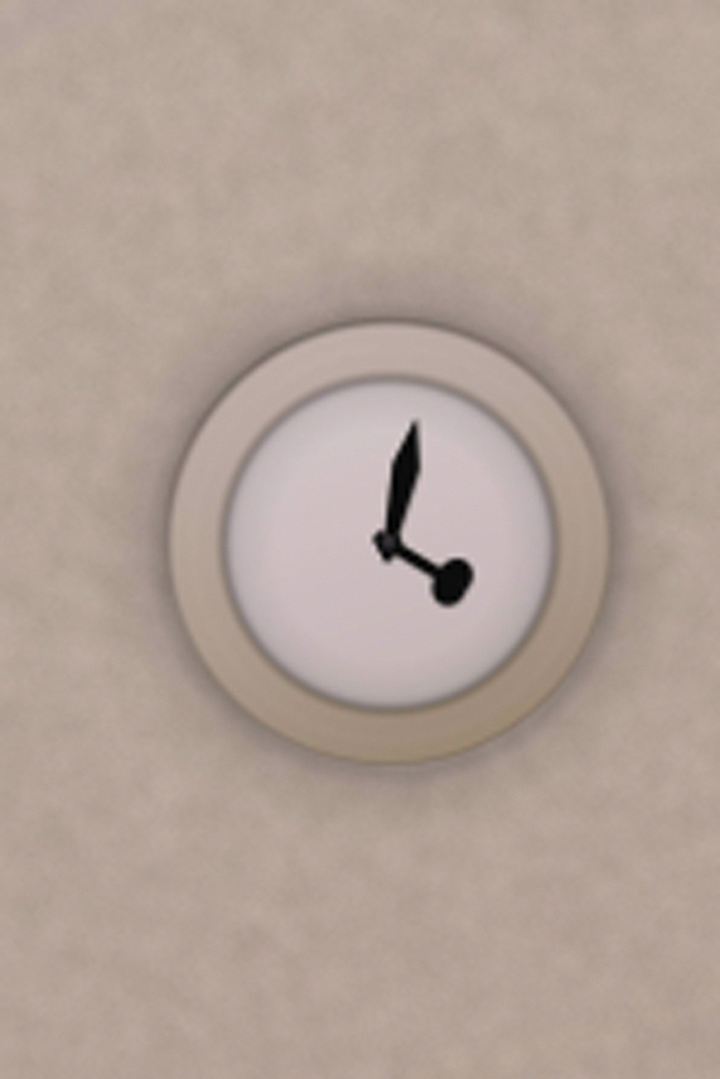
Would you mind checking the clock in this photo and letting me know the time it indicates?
4:02
